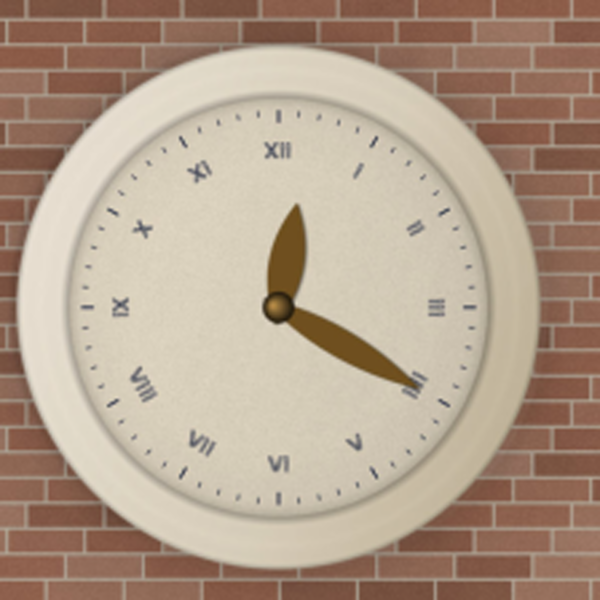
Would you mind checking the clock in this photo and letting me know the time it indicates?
12:20
